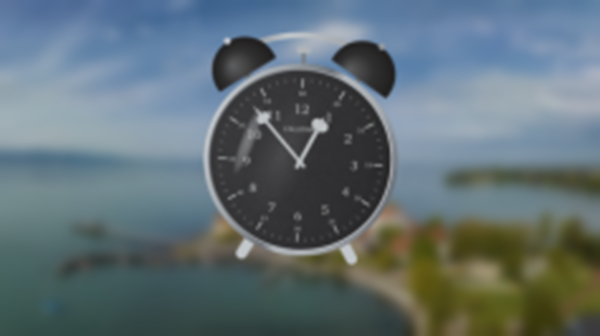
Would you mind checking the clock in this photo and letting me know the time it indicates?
12:53
